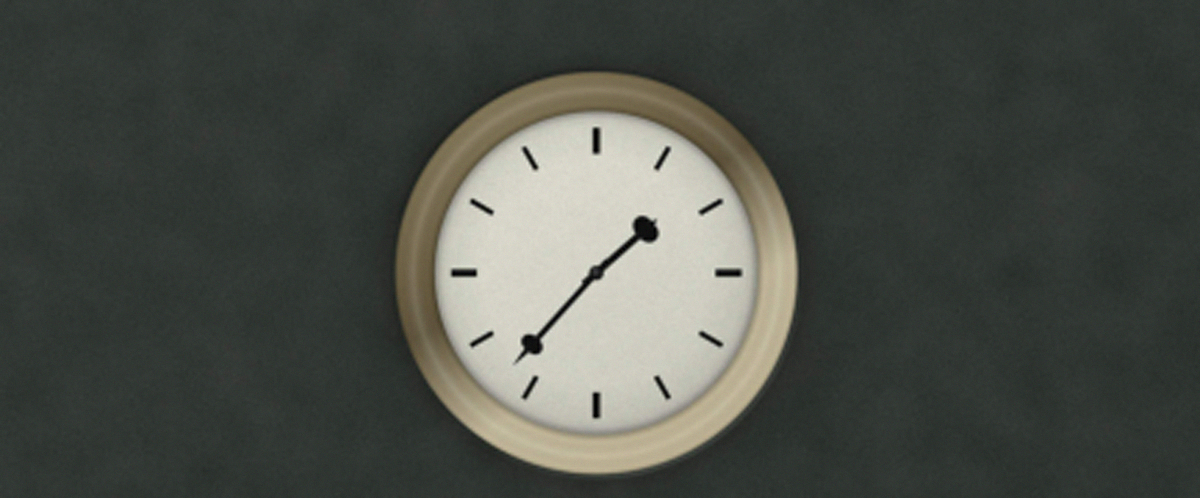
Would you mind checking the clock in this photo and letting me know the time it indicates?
1:37
